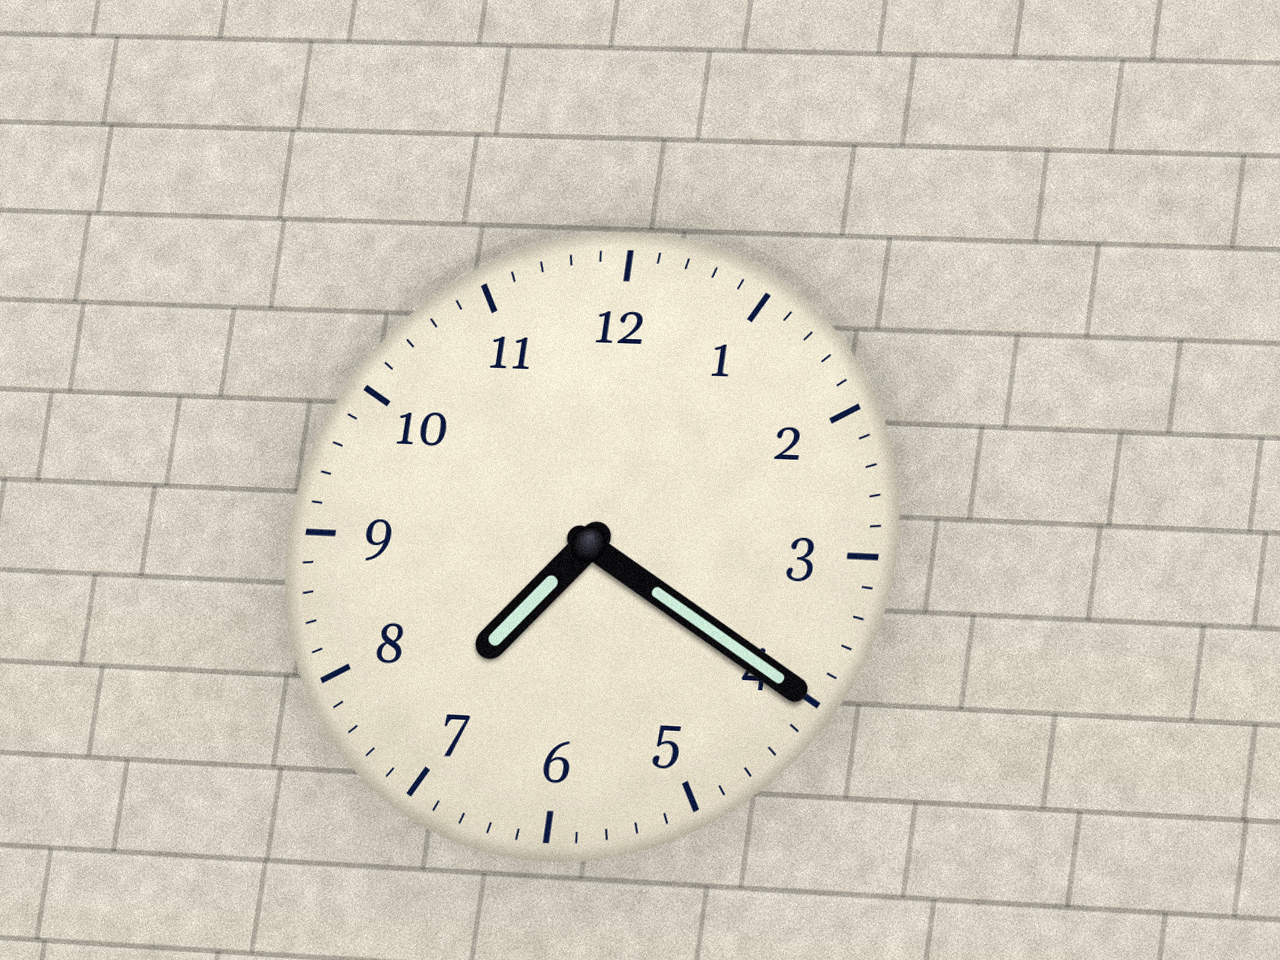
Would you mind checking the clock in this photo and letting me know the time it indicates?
7:20
